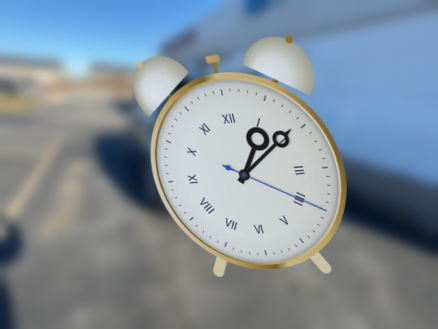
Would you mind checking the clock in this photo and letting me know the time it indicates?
1:09:20
